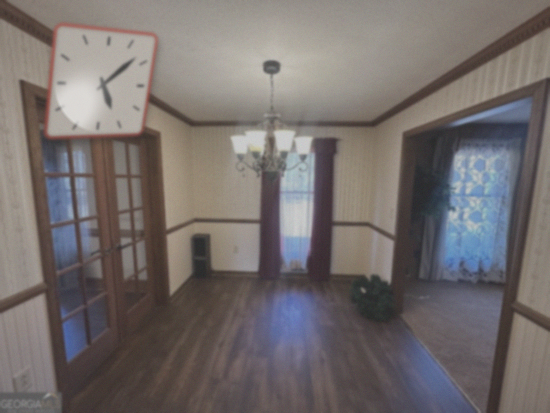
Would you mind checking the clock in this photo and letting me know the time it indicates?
5:08
